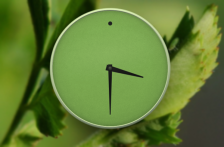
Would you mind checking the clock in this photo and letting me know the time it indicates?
3:30
